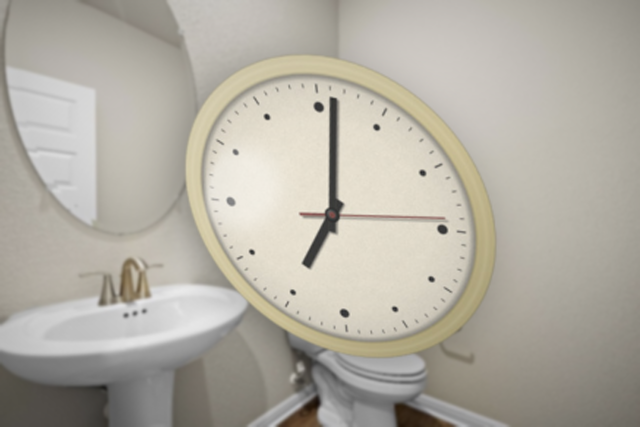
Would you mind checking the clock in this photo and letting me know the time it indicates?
7:01:14
